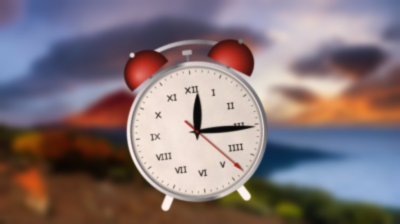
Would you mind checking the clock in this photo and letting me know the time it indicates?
12:15:23
